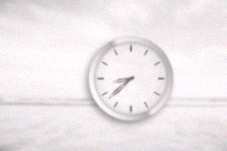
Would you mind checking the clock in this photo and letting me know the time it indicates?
8:38
